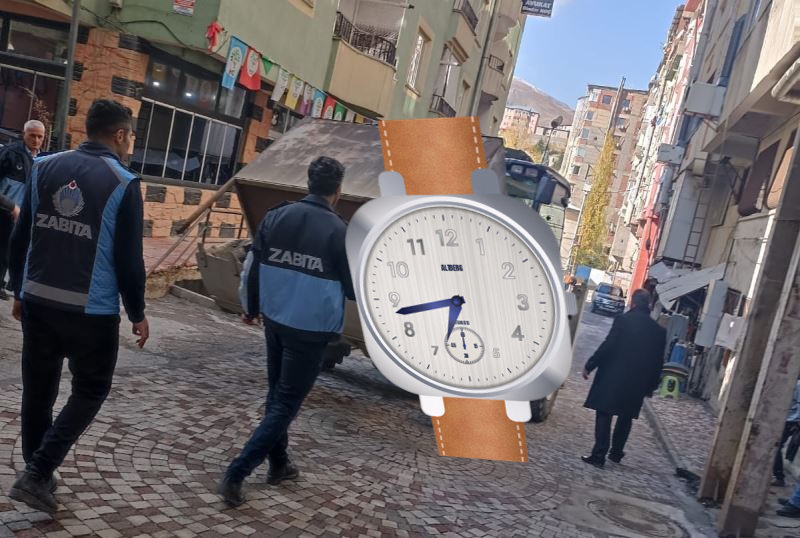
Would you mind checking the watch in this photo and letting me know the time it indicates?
6:43
